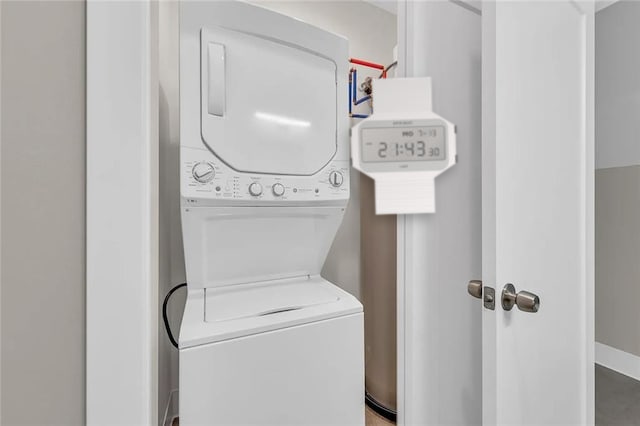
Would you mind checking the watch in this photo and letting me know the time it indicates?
21:43
